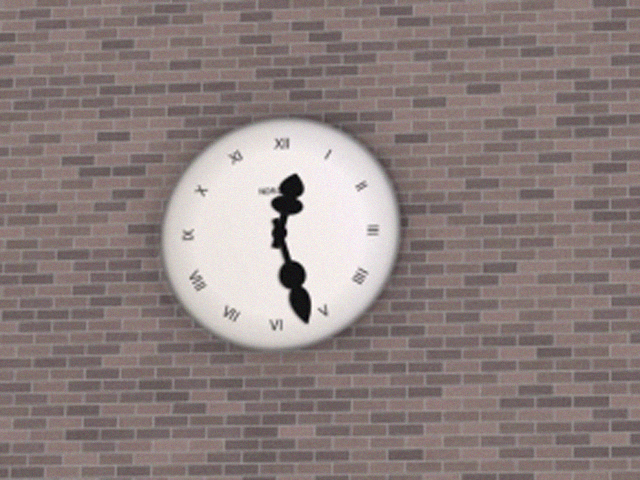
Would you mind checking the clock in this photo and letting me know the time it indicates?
12:27
